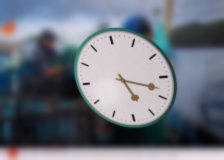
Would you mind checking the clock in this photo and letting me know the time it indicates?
5:18
